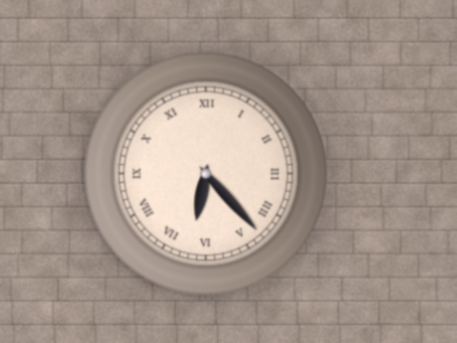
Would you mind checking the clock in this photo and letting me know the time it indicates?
6:23
